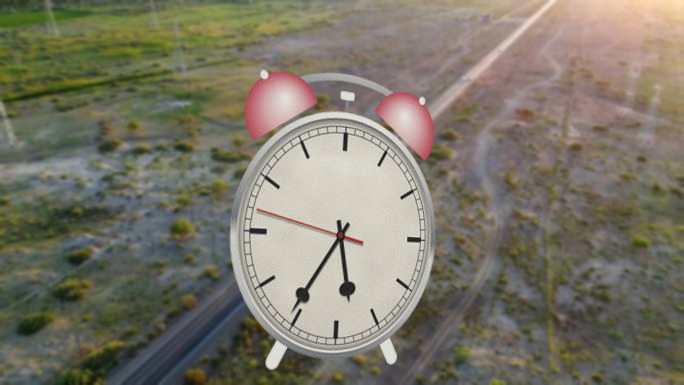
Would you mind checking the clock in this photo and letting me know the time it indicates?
5:35:47
